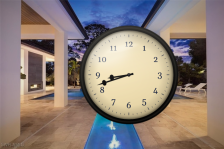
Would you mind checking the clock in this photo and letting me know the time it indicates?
8:42
